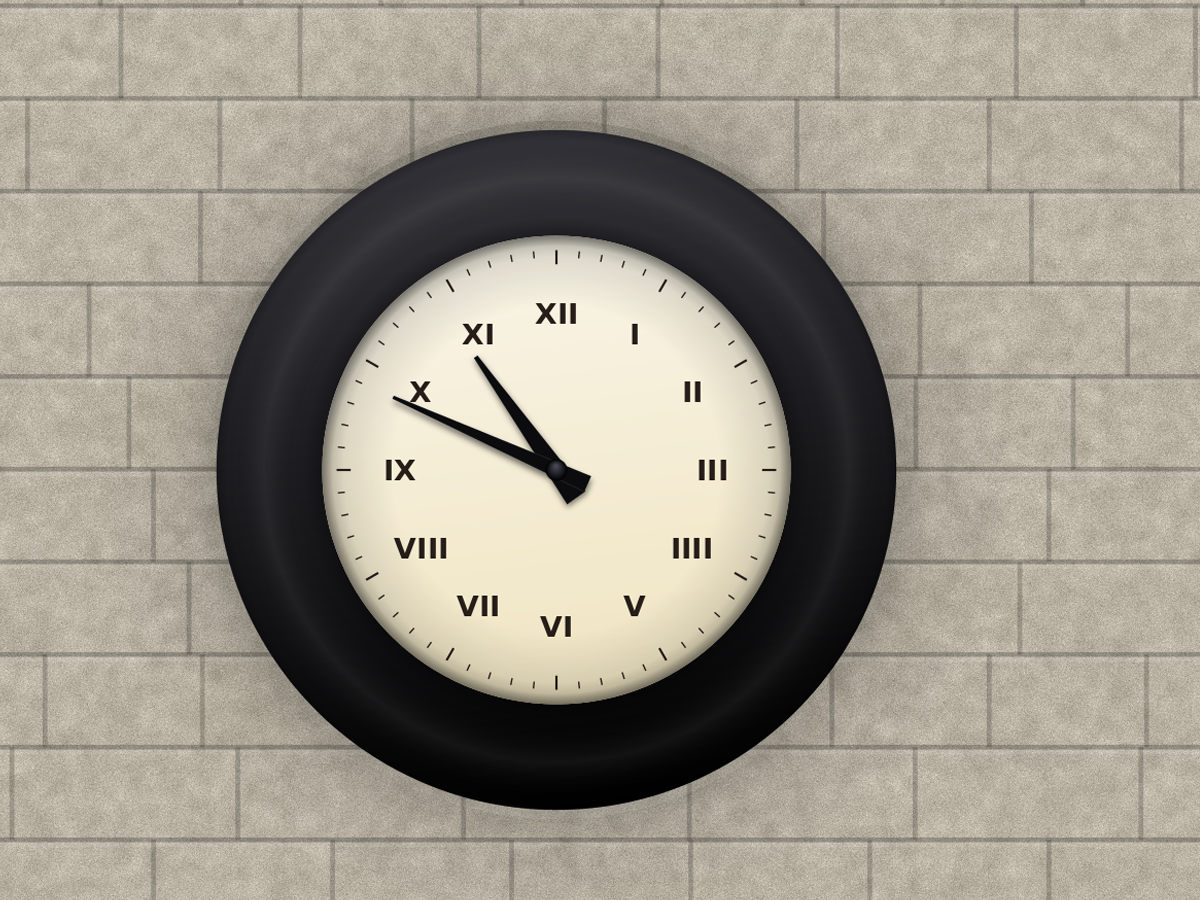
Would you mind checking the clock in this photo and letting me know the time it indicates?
10:49
